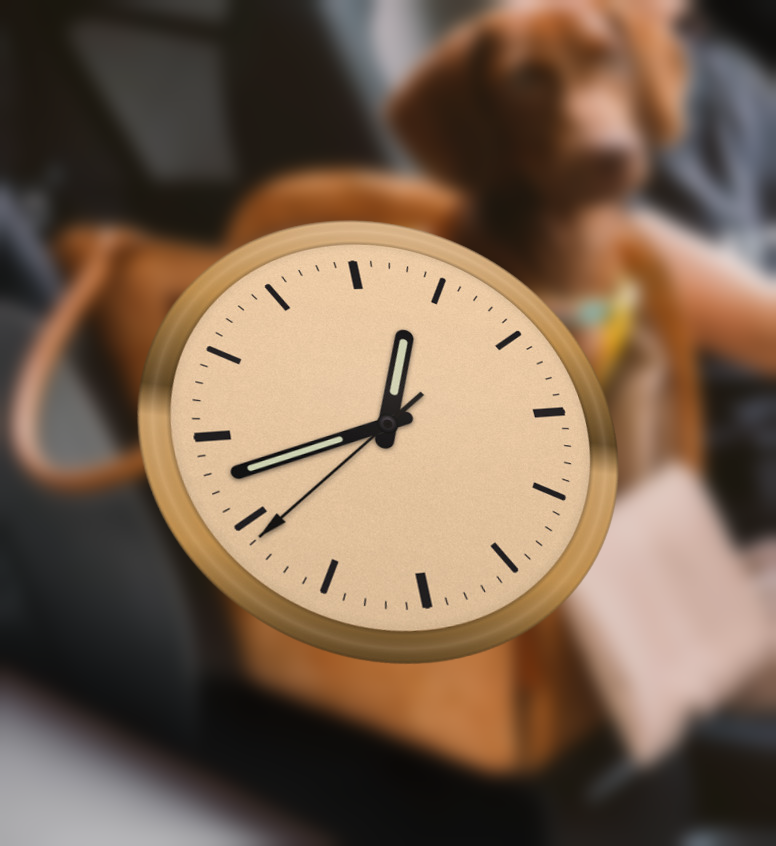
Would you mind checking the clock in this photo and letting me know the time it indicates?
12:42:39
